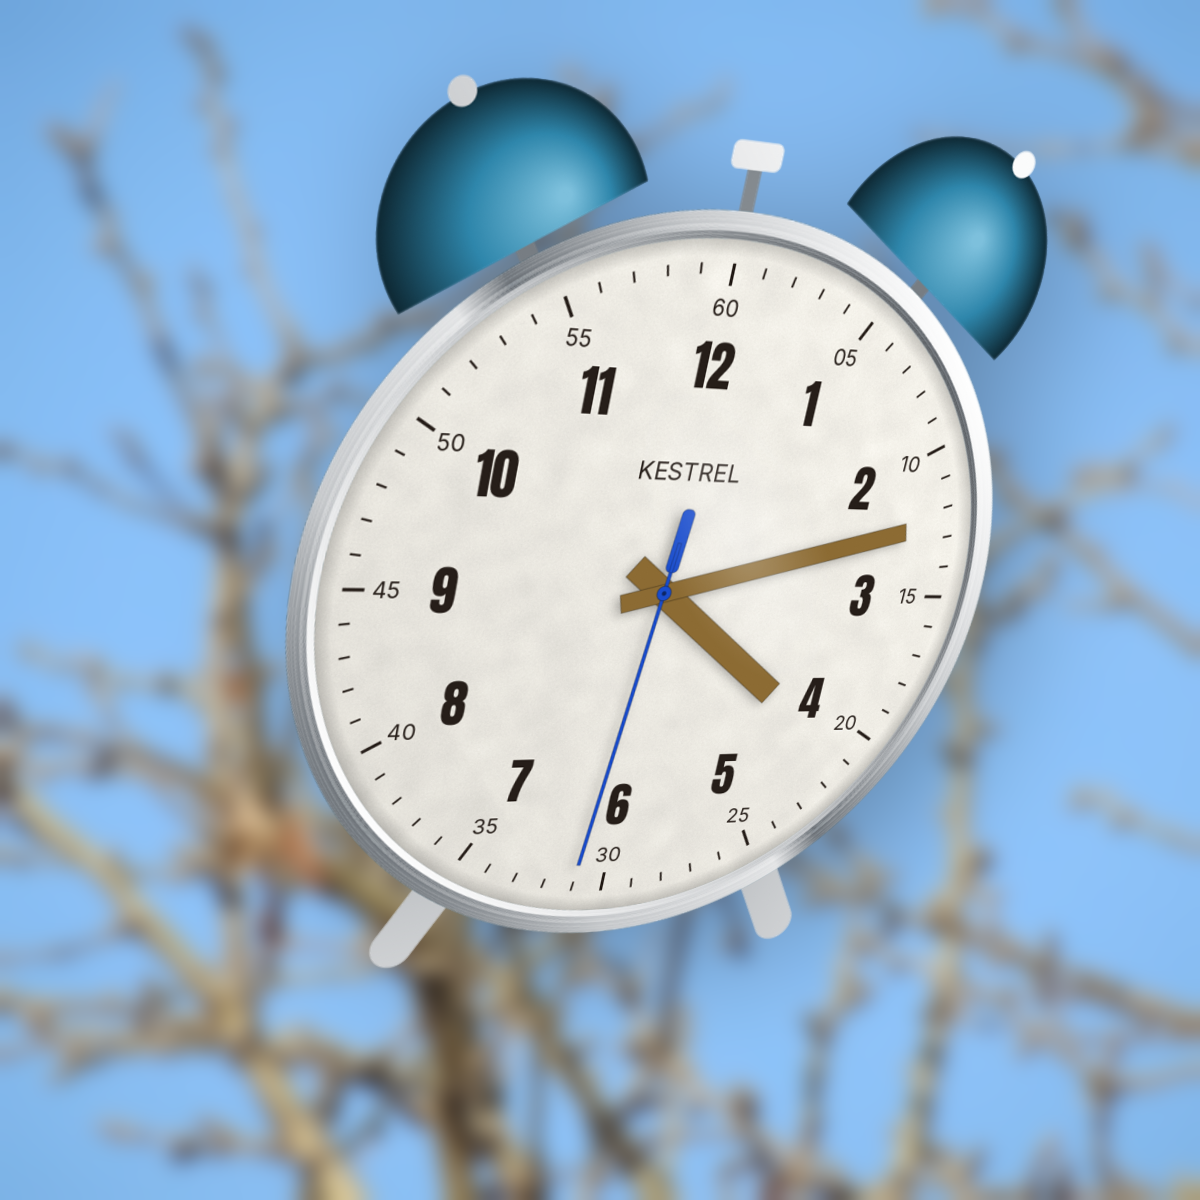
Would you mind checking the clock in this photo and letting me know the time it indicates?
4:12:31
